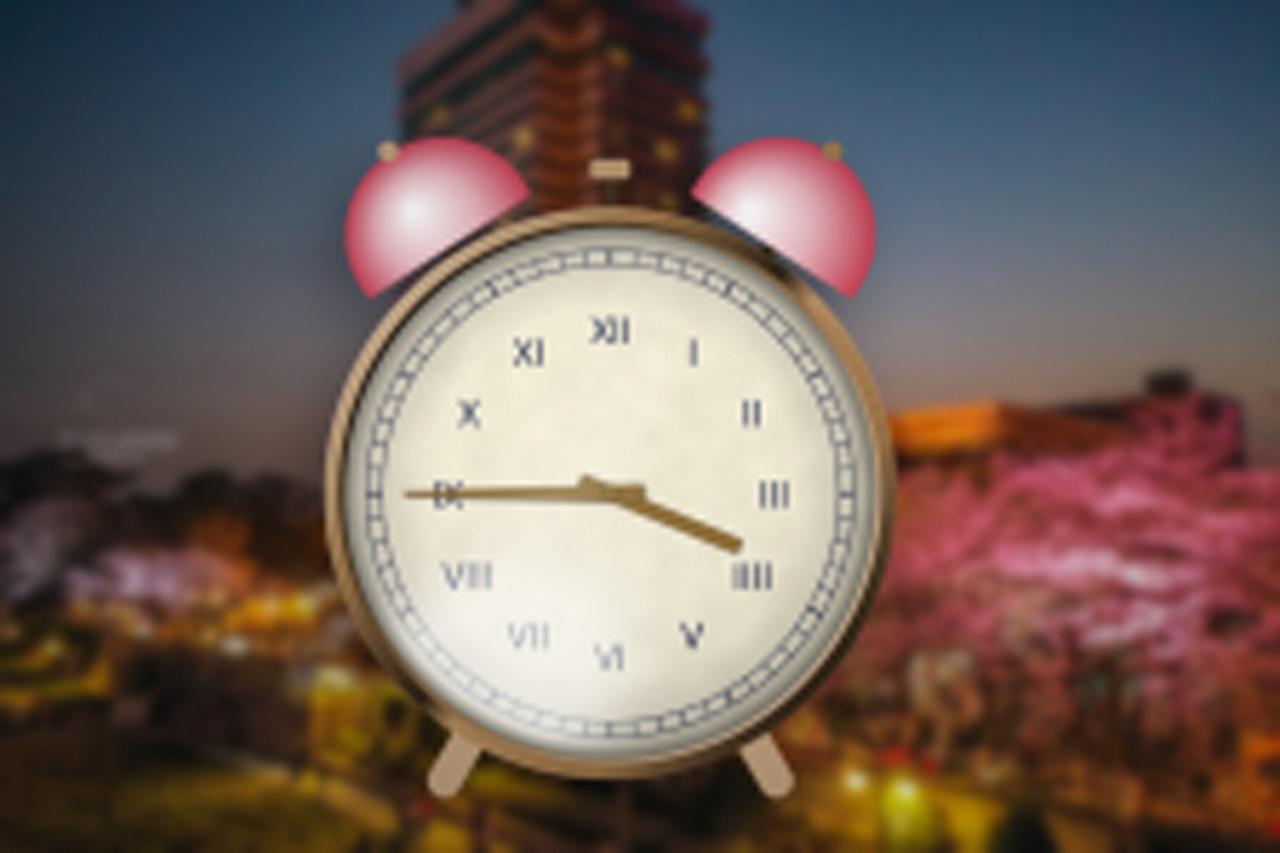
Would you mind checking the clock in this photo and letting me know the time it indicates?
3:45
